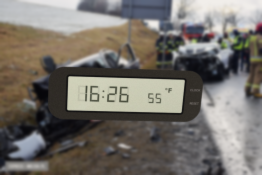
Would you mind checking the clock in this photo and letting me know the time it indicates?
16:26
